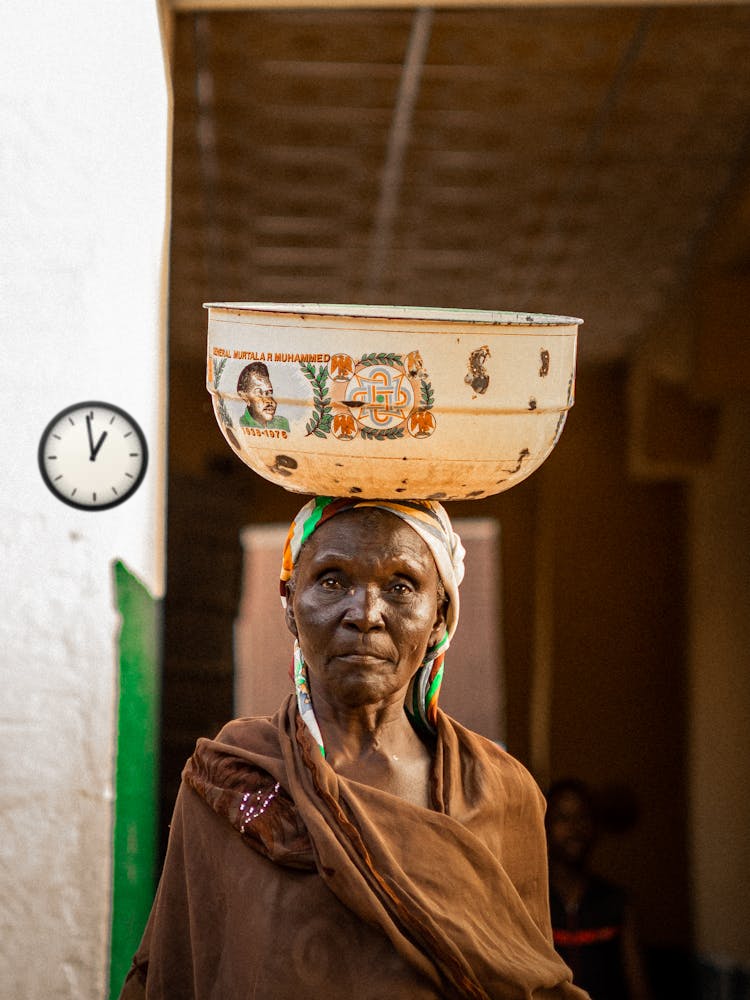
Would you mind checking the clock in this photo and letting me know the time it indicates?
12:59
